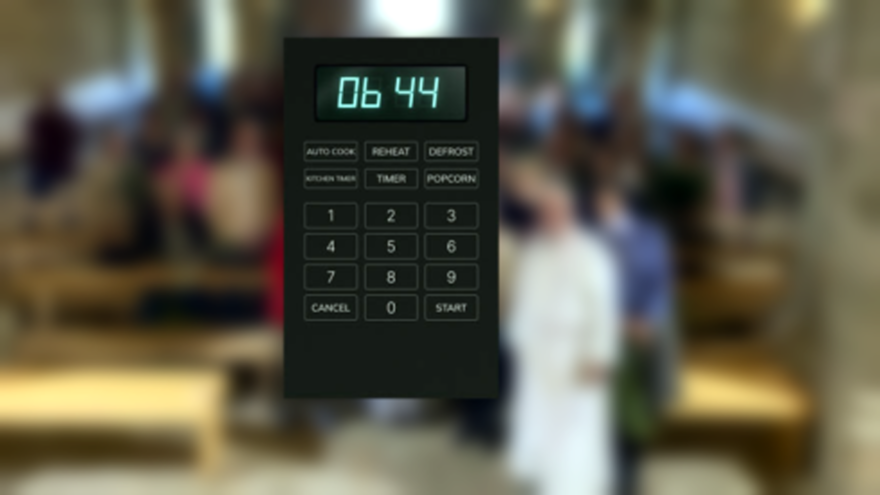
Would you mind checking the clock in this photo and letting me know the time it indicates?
6:44
